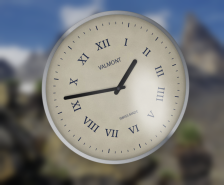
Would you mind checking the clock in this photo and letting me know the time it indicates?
1:47
